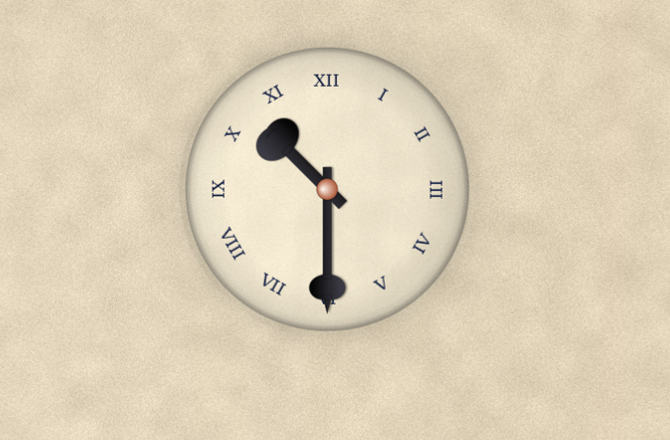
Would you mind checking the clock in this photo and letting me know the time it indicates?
10:30
